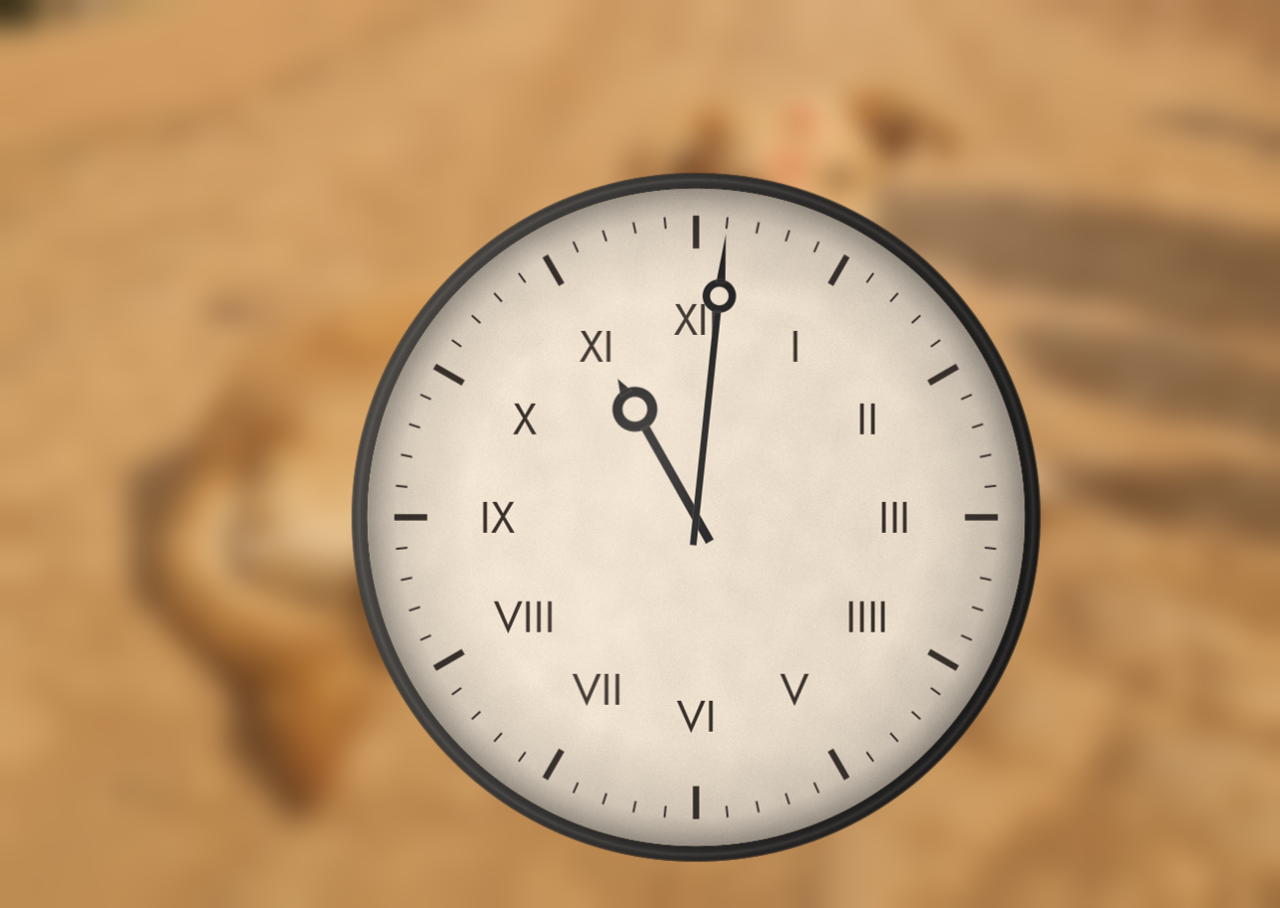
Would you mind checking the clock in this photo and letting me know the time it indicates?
11:01
